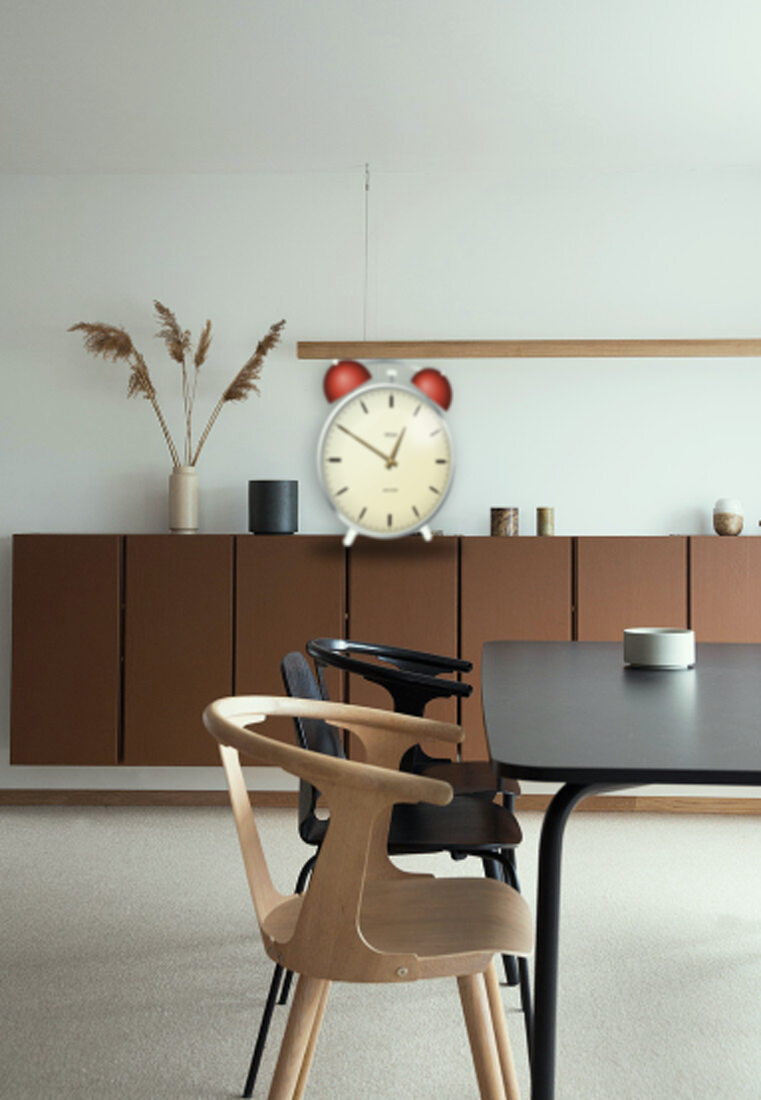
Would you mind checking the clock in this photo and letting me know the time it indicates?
12:50
